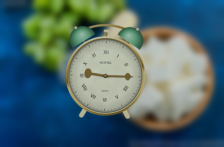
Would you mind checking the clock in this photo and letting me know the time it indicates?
9:15
